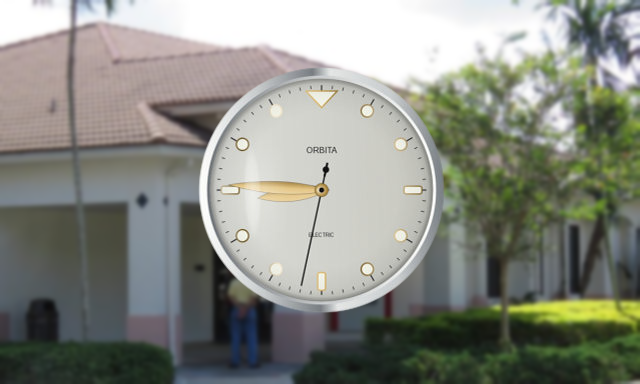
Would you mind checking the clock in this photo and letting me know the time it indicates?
8:45:32
